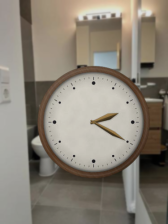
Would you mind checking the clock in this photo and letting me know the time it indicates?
2:20
